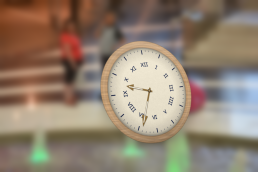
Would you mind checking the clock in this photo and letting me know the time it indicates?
9:34
